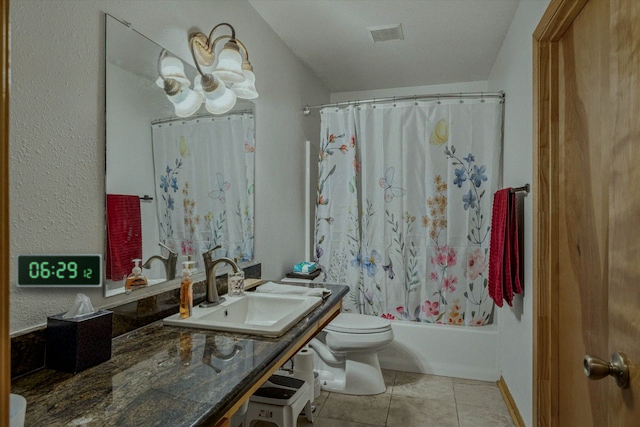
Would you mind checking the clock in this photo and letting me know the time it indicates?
6:29:12
